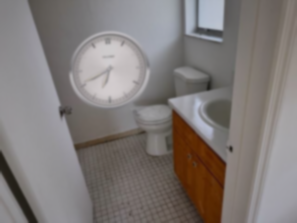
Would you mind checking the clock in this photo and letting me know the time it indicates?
6:41
